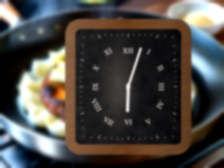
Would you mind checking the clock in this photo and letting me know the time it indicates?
6:03
